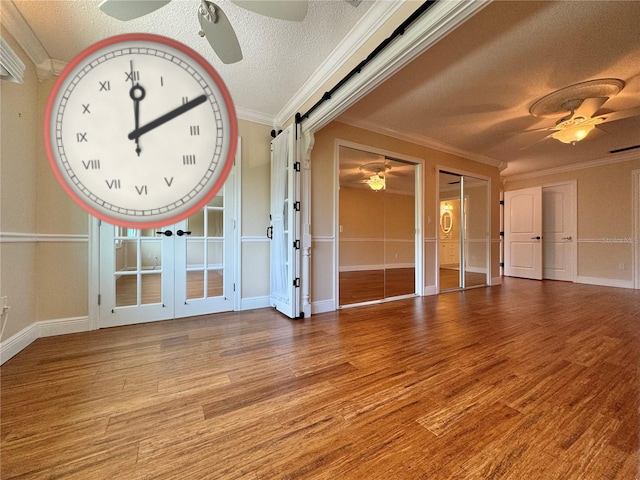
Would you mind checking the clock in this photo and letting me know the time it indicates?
12:11:00
